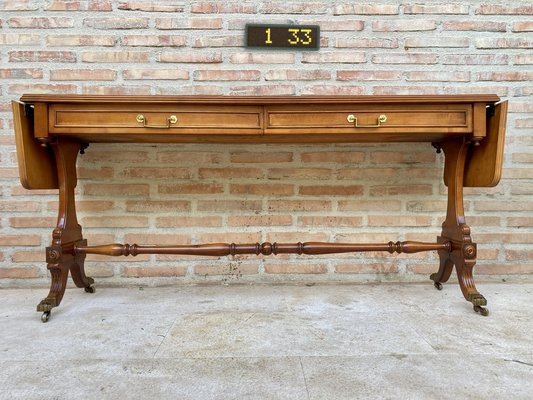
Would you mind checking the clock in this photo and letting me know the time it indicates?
1:33
